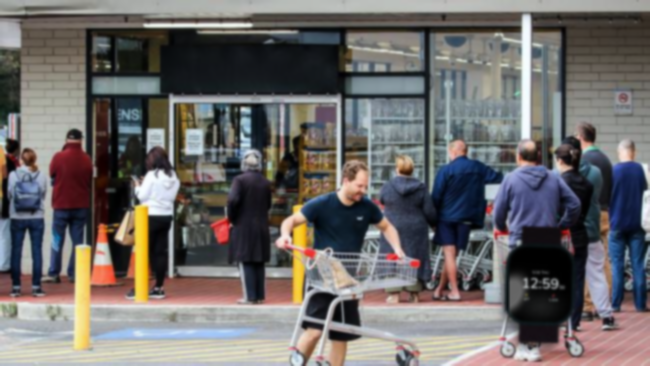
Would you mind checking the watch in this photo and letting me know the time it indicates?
12:59
